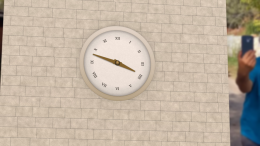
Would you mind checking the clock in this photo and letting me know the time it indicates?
3:48
